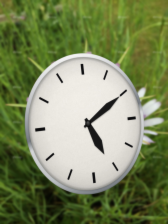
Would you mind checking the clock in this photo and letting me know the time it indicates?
5:10
